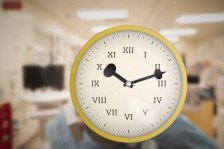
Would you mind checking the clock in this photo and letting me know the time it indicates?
10:12
